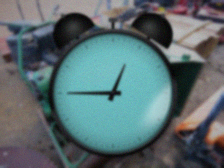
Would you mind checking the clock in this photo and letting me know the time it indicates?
12:45
